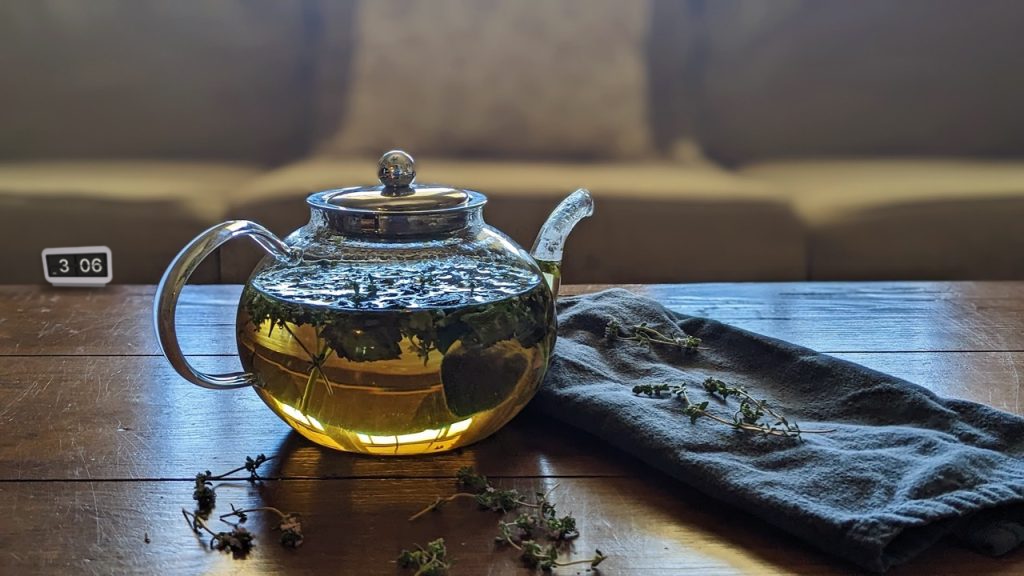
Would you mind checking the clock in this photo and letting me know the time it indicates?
3:06
